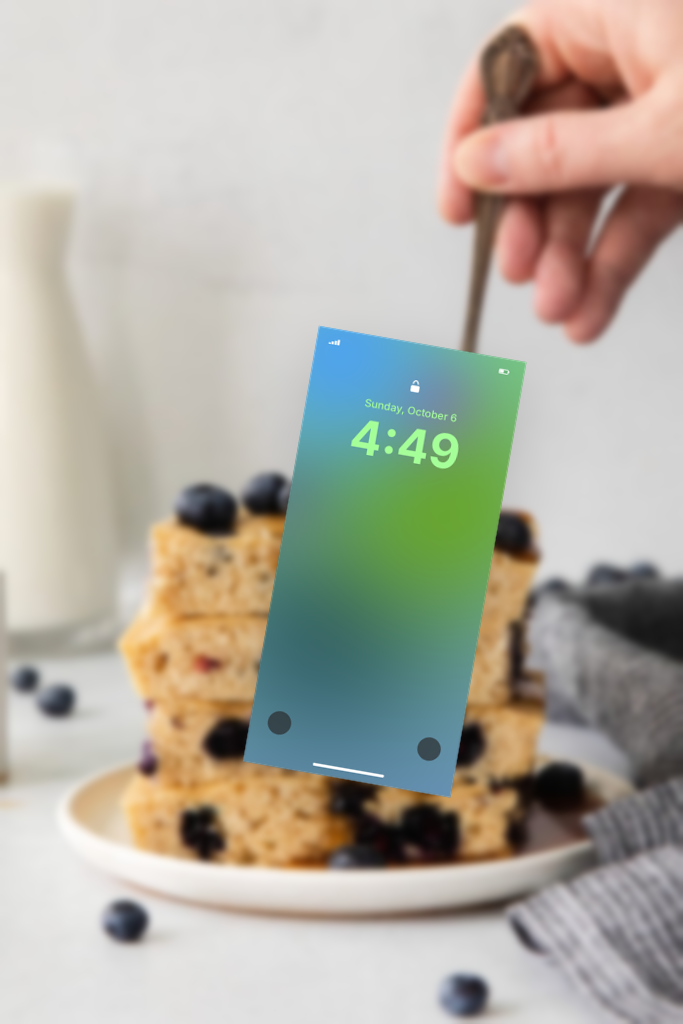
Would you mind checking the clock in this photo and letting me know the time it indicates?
4:49
